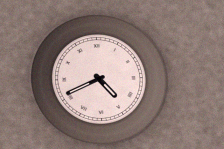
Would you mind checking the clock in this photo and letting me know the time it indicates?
4:41
